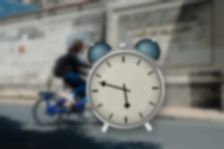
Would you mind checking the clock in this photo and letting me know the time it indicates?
5:48
